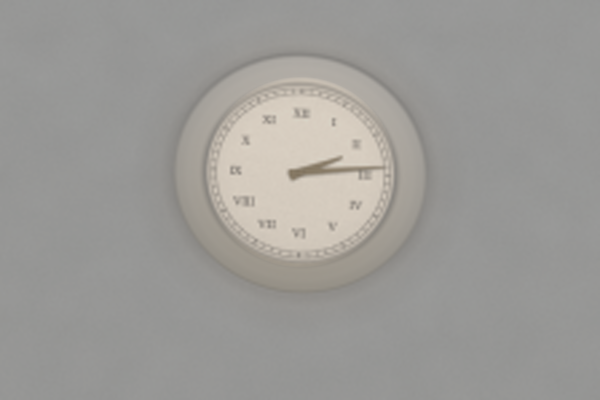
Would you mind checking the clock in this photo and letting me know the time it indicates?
2:14
